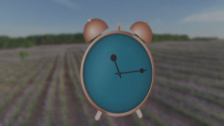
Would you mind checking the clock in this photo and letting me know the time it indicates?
11:14
